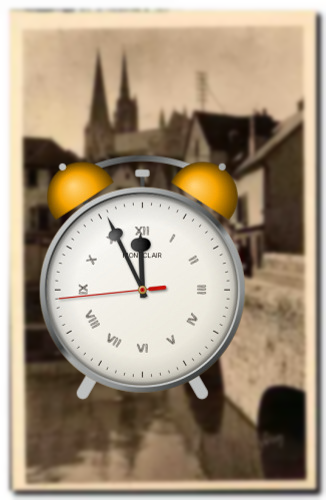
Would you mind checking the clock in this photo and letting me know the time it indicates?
11:55:44
